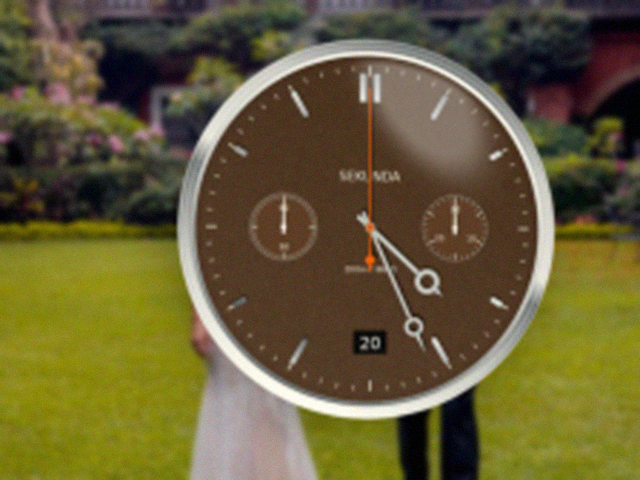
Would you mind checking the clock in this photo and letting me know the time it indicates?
4:26
